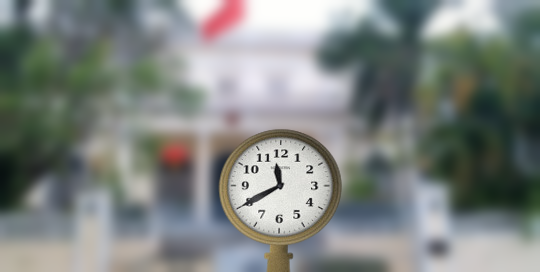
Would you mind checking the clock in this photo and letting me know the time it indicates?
11:40
